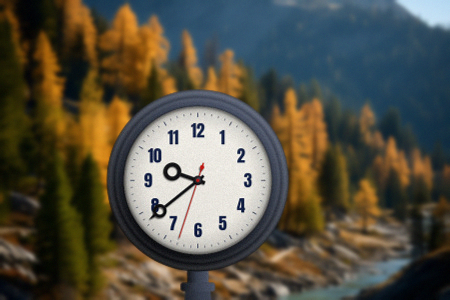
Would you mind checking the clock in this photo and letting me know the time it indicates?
9:38:33
